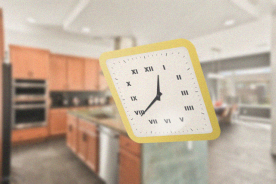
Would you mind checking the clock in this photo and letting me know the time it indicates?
12:39
